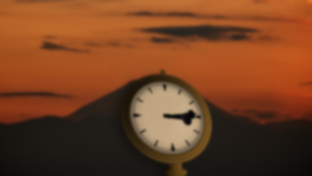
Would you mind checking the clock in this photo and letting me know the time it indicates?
3:14
